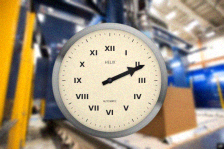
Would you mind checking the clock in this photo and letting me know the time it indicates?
2:11
